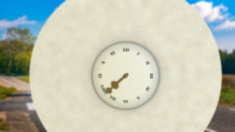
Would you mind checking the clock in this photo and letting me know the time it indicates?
7:38
